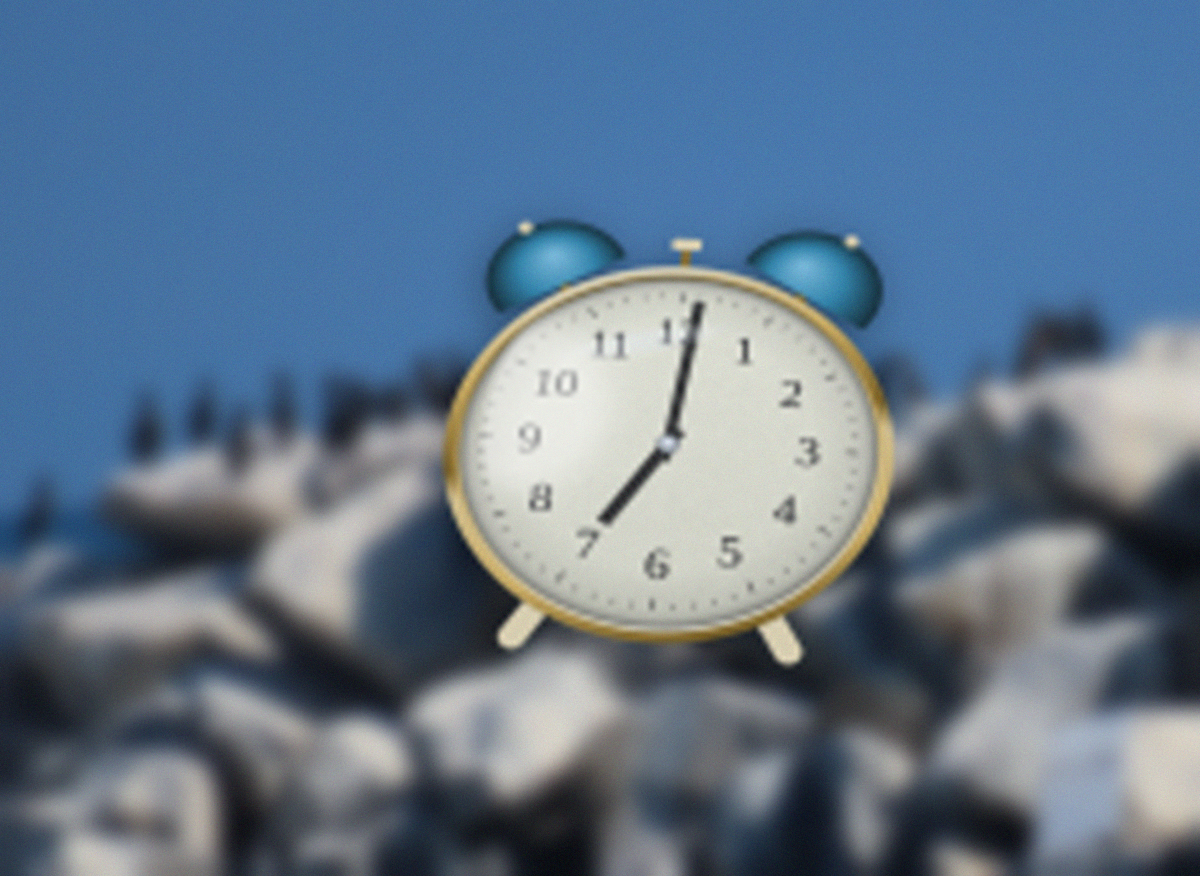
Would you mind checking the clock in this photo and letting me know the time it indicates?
7:01
